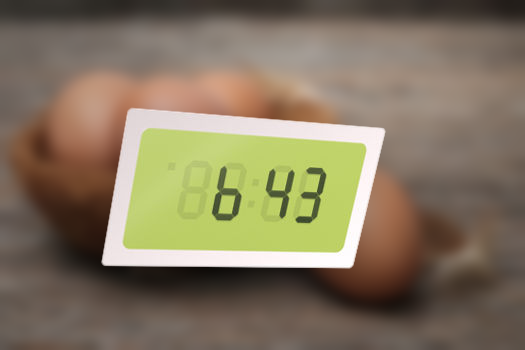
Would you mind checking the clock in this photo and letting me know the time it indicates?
6:43
